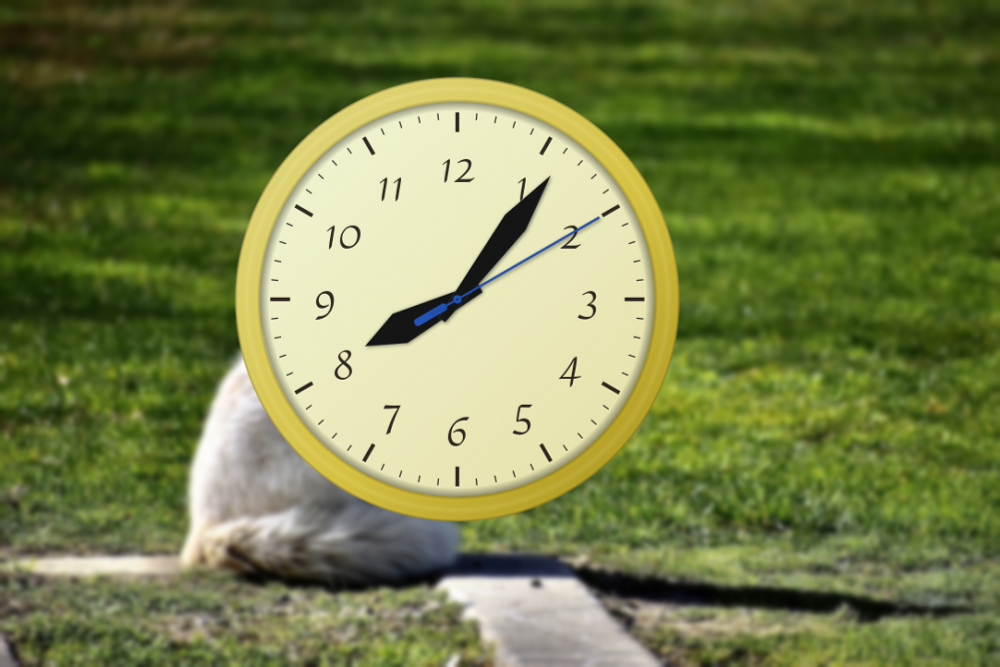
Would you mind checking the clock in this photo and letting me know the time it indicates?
8:06:10
